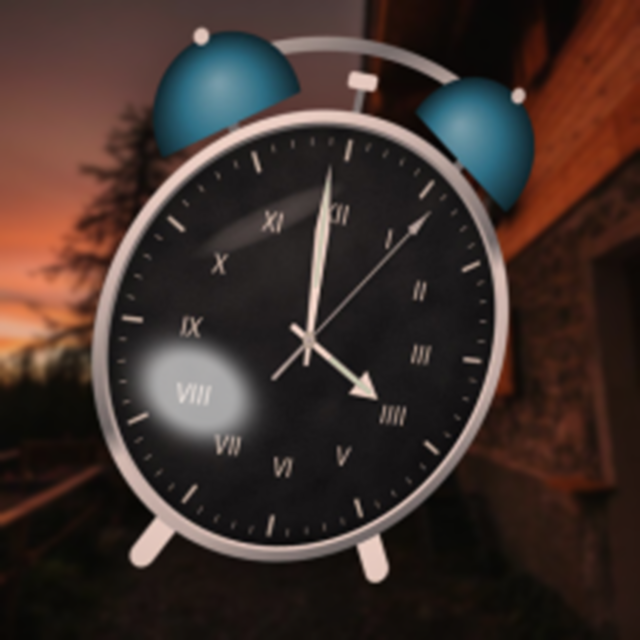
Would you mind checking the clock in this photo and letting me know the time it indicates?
3:59:06
